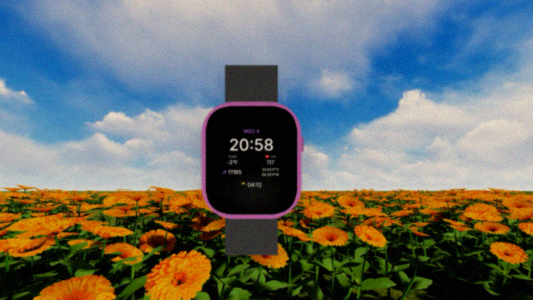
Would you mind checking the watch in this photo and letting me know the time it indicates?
20:58
